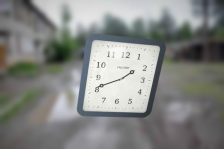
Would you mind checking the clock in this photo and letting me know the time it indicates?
1:41
